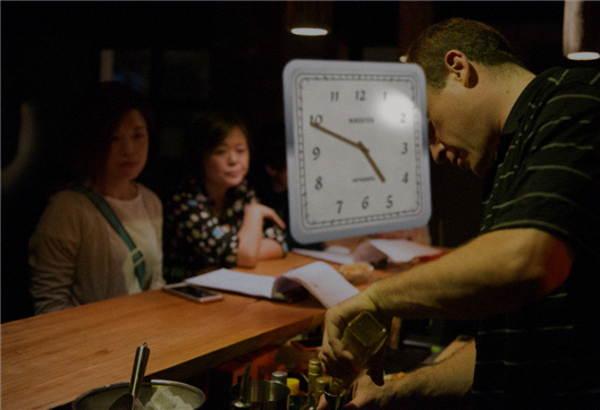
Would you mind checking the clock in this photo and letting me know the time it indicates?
4:49
